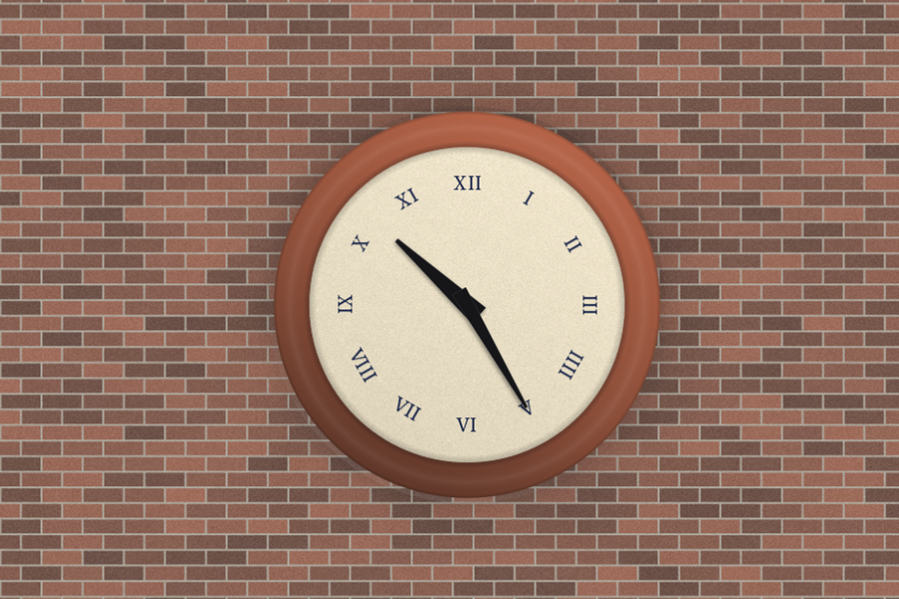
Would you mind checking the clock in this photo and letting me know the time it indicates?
10:25
